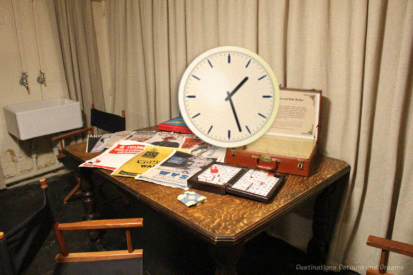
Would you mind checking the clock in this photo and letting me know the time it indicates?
1:27
